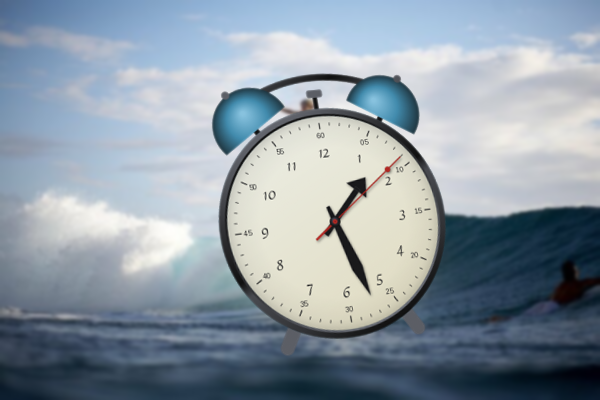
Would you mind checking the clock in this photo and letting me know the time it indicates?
1:27:09
